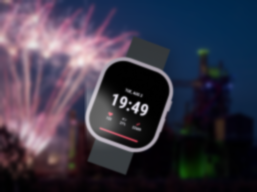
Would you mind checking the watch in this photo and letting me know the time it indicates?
19:49
